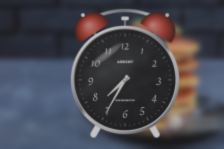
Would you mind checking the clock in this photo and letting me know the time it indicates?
7:35
